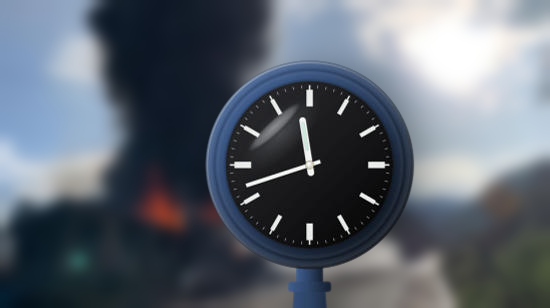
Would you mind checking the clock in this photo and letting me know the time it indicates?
11:42
